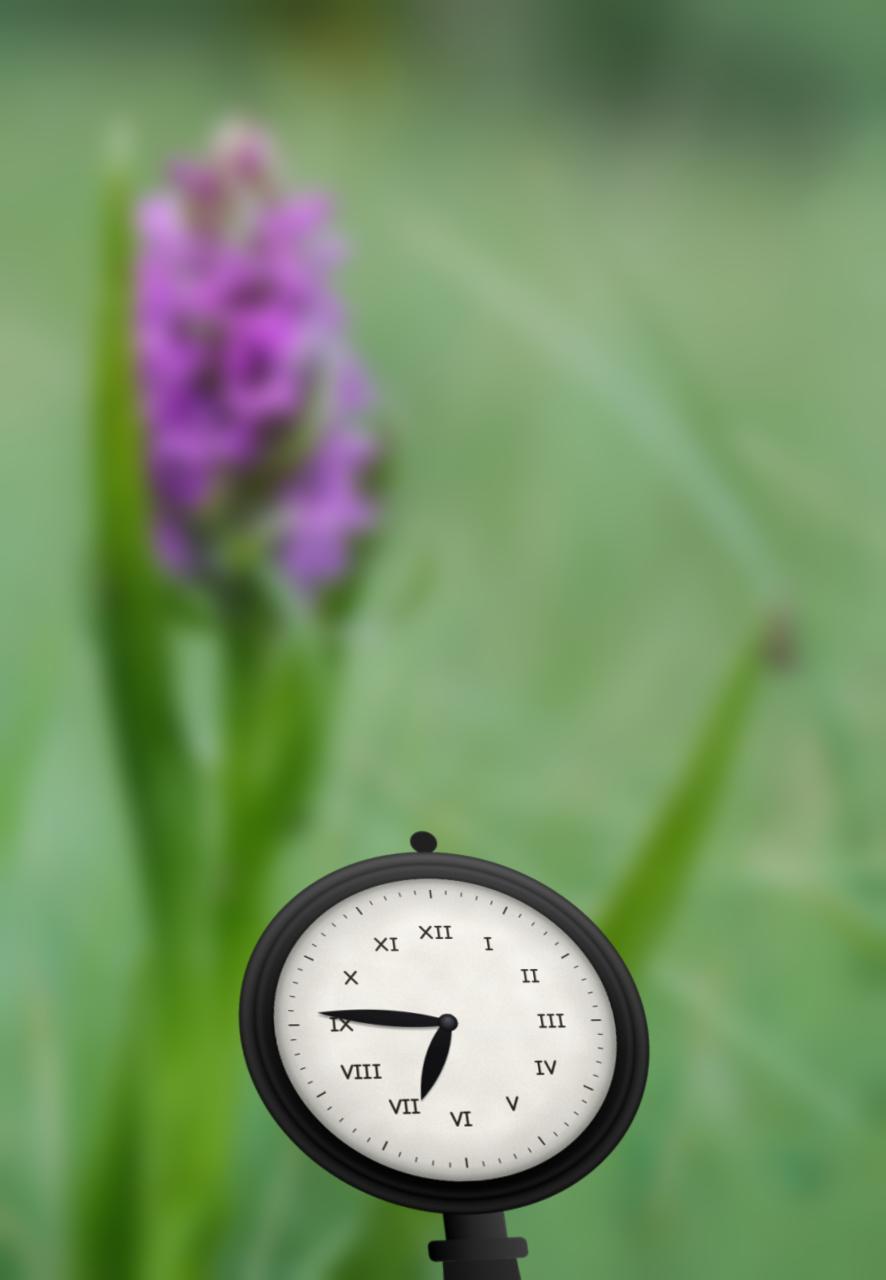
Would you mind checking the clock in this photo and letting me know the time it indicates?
6:46
